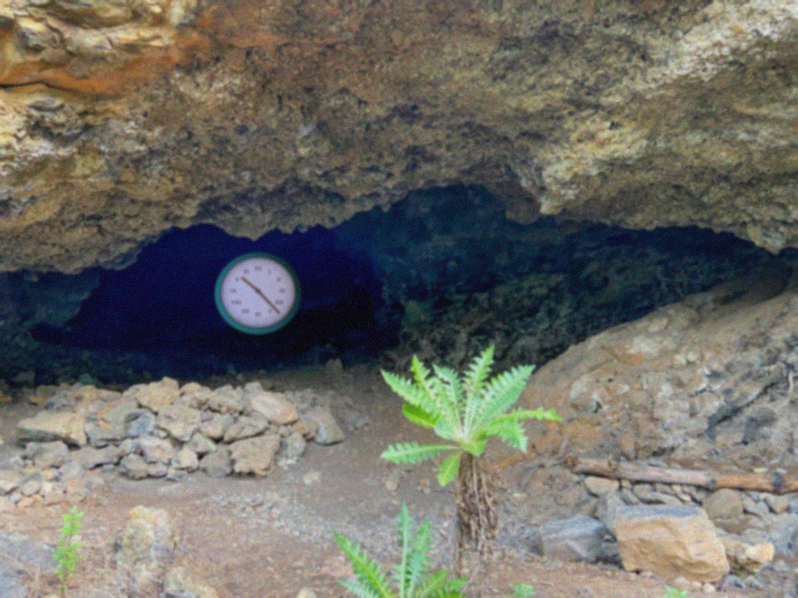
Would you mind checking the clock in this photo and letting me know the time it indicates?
10:23
